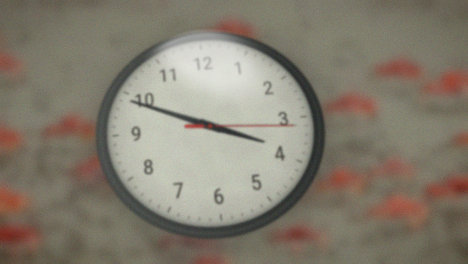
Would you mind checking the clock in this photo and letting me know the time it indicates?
3:49:16
